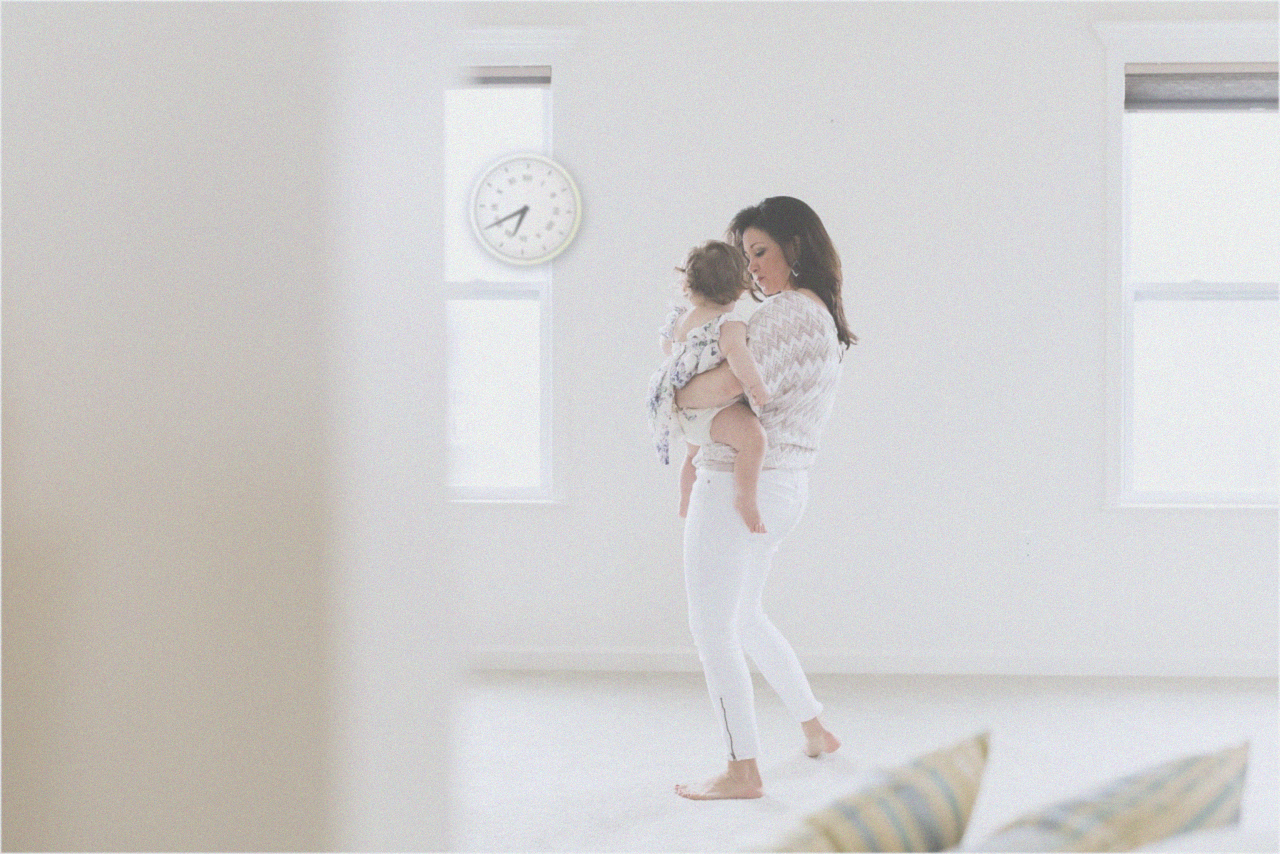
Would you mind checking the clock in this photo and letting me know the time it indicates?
6:40
